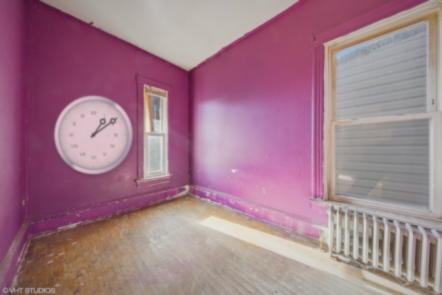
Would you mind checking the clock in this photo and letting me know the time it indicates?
1:09
